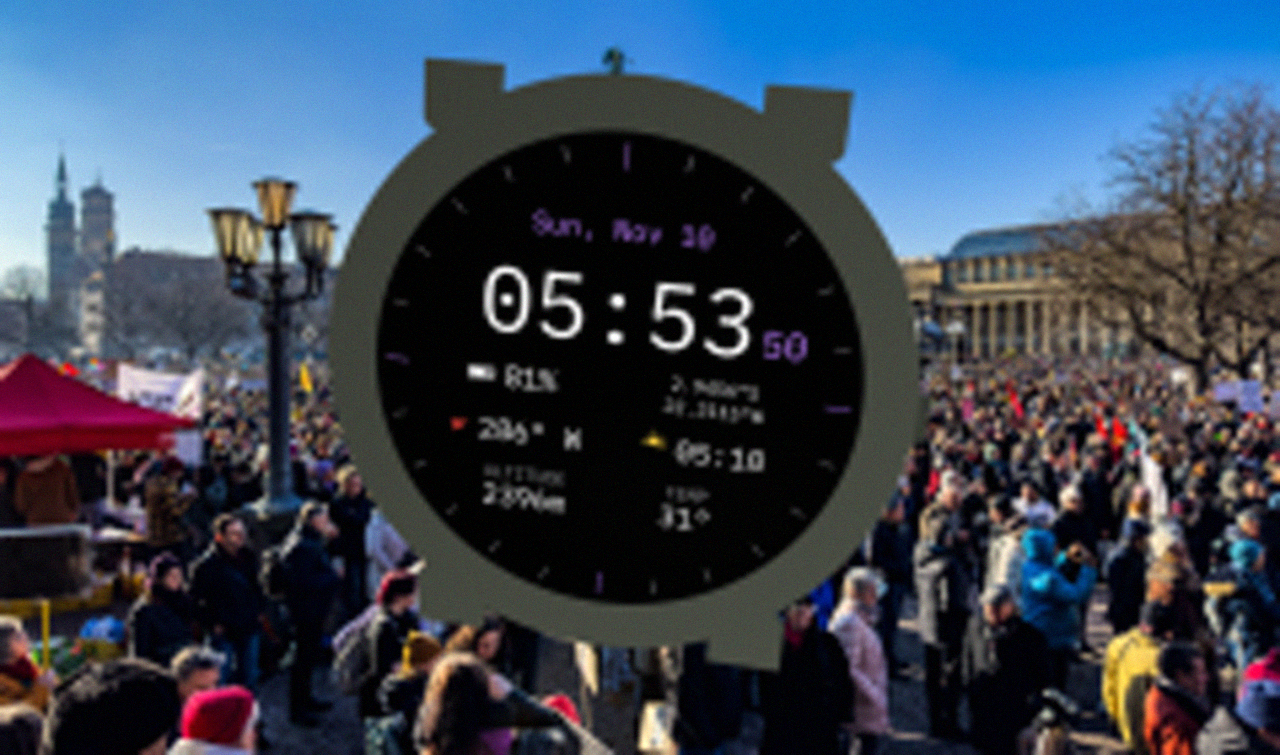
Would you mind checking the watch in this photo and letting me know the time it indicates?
5:53
